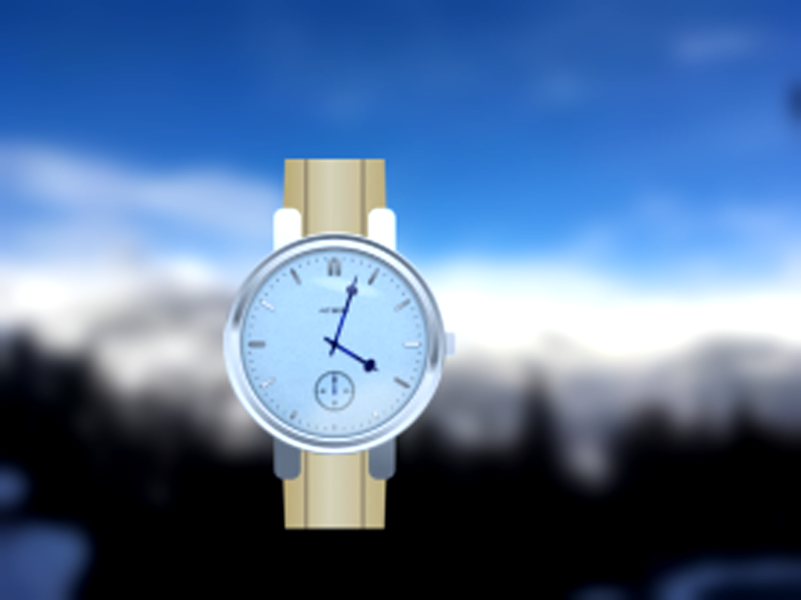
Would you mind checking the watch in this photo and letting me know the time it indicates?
4:03
